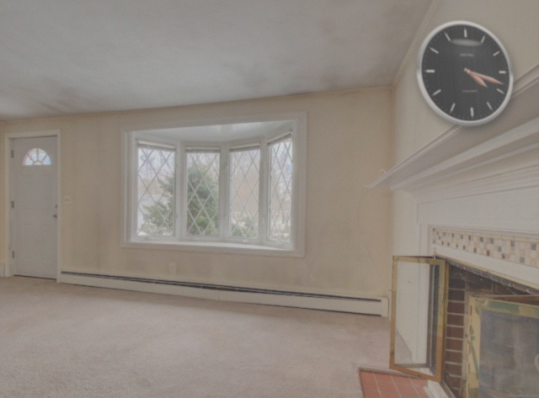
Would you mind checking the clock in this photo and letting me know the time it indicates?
4:18
